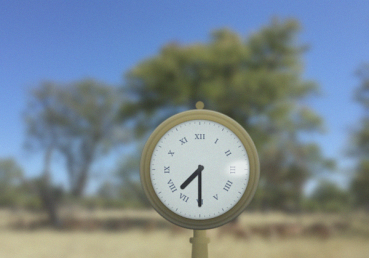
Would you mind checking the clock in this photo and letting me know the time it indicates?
7:30
